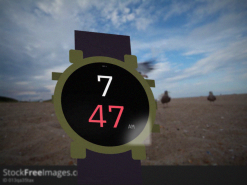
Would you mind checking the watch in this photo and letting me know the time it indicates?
7:47
